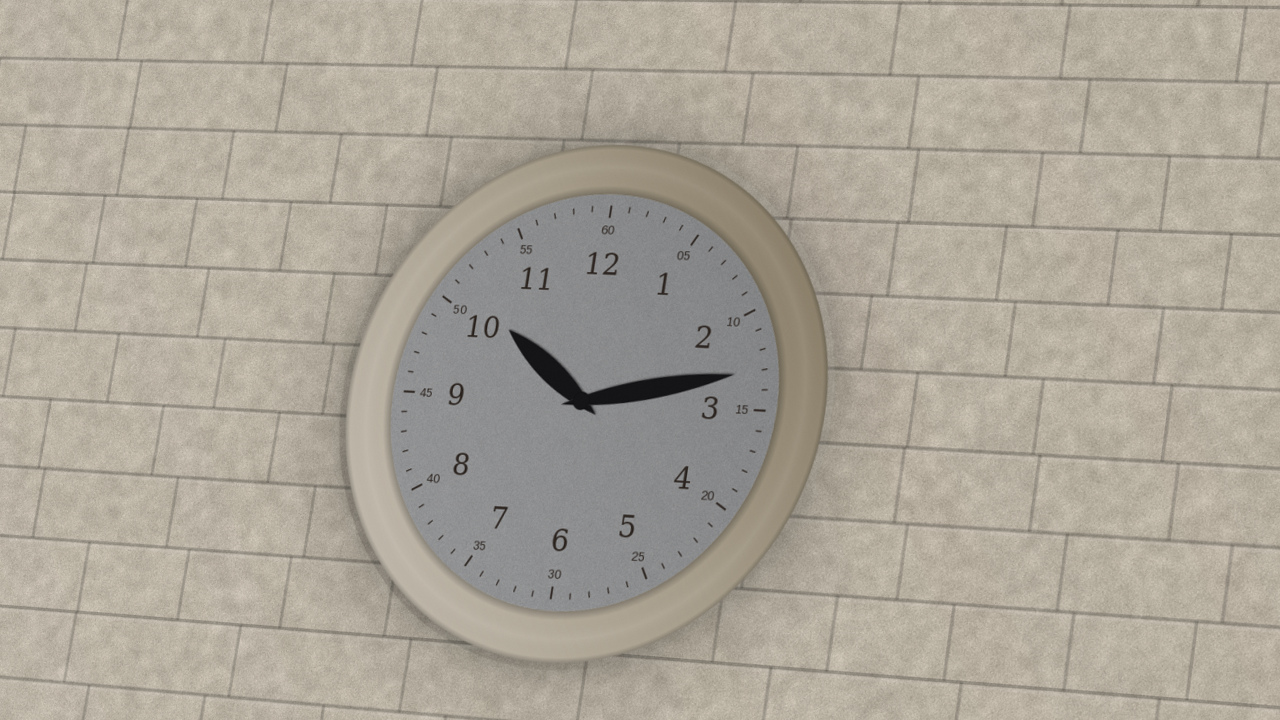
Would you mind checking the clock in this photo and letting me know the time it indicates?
10:13
